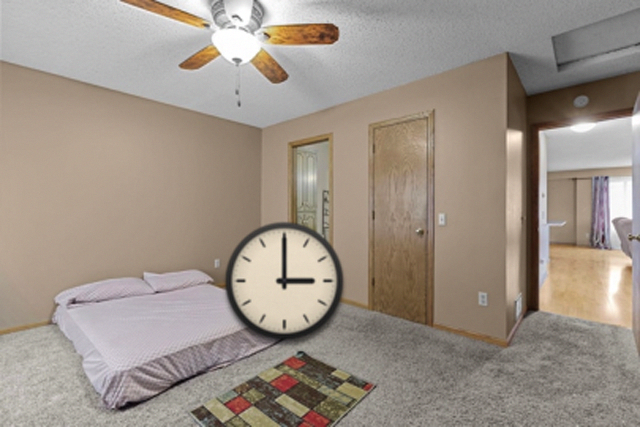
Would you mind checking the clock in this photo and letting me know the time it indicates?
3:00
